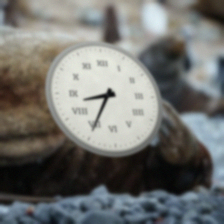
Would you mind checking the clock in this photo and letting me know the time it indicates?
8:35
